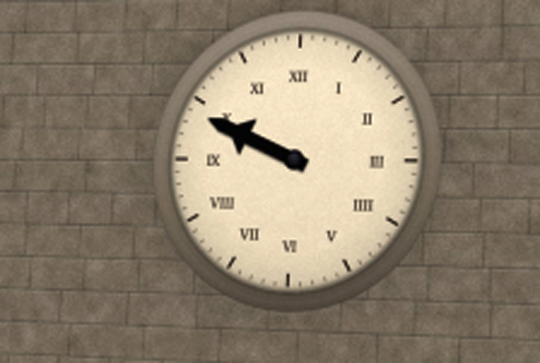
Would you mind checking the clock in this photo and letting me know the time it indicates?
9:49
